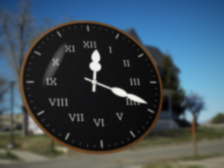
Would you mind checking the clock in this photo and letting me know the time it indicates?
12:19
